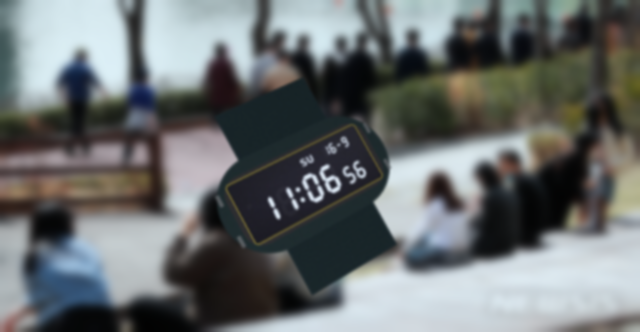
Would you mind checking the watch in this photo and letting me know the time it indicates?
11:06:56
